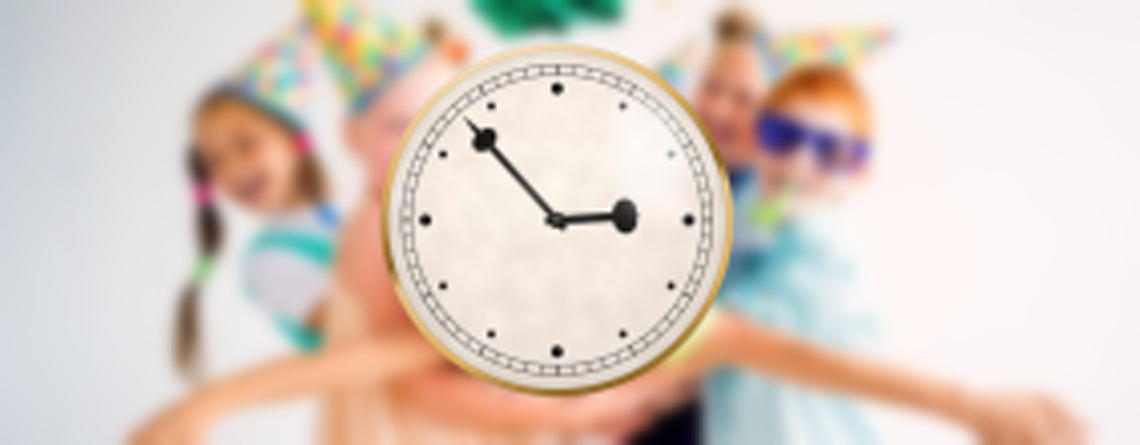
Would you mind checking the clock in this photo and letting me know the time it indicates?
2:53
